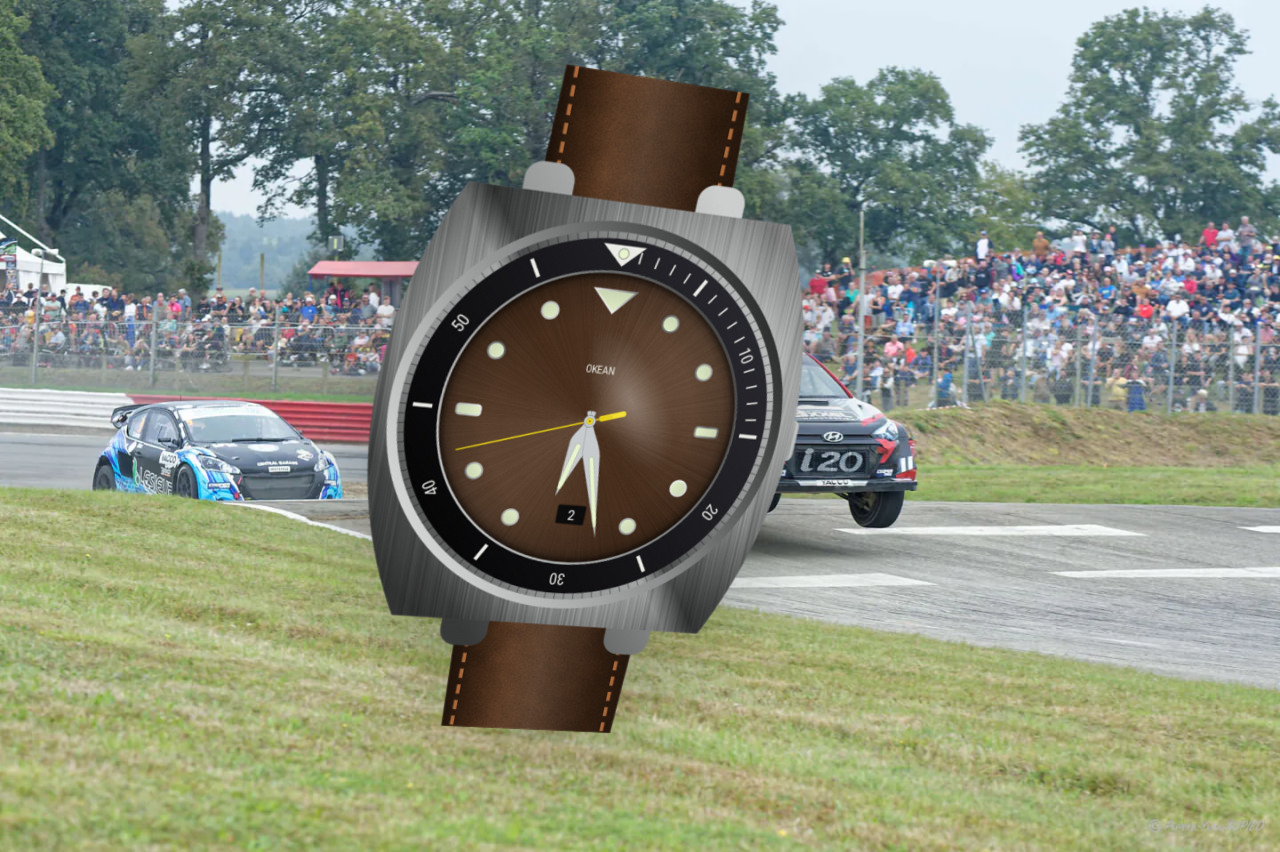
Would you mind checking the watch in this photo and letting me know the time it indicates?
6:27:42
